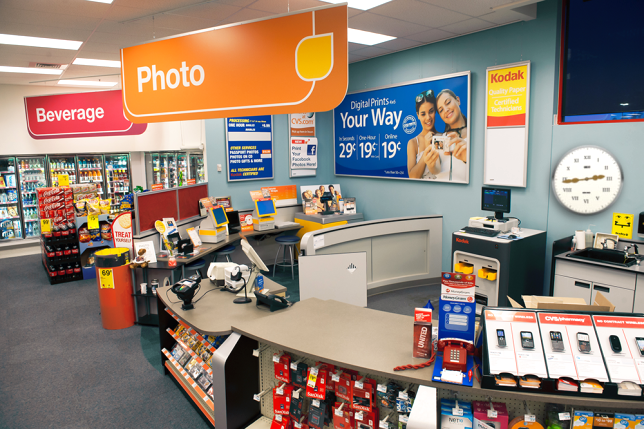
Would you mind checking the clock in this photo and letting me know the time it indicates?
2:44
